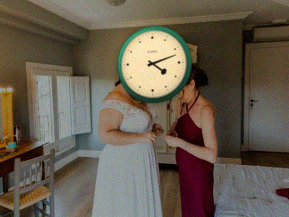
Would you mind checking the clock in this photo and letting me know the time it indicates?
4:12
